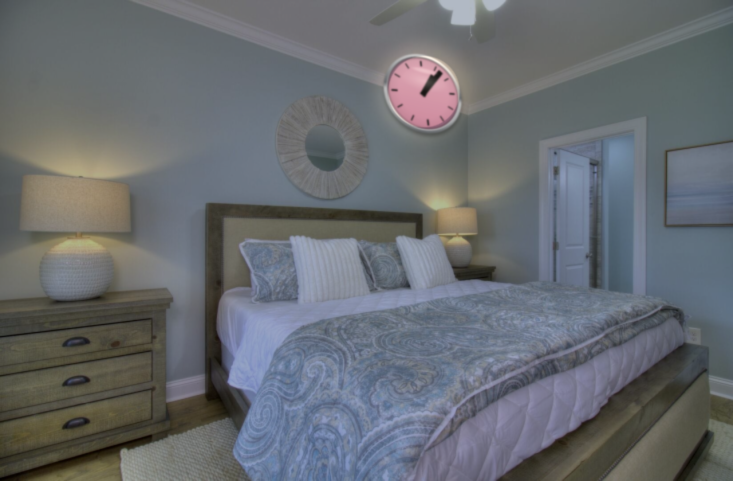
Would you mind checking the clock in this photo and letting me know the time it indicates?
1:07
